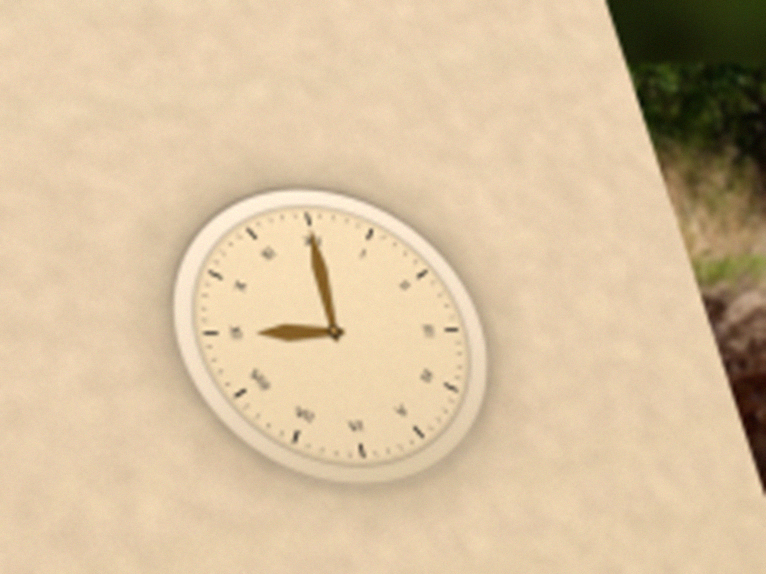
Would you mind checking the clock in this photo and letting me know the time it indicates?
9:00
